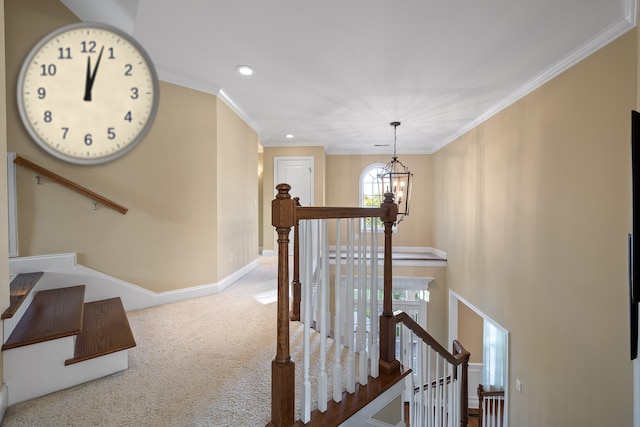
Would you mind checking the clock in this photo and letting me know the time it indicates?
12:03
